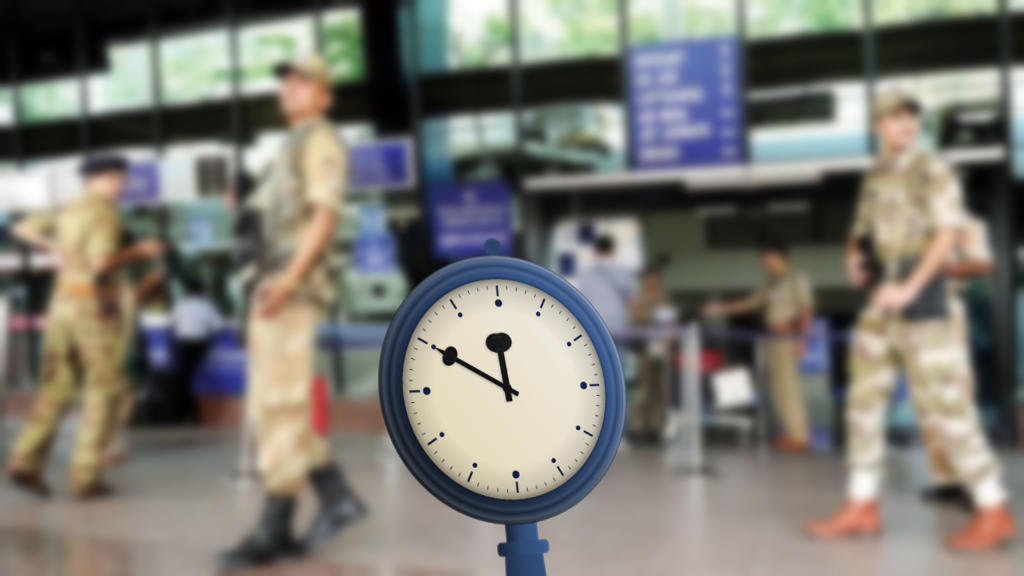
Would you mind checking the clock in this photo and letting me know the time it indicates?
11:50
